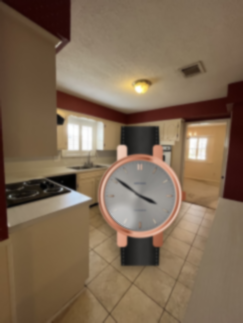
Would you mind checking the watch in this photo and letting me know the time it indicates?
3:51
